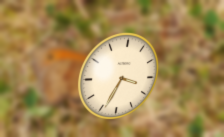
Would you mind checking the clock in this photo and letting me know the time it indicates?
3:34
